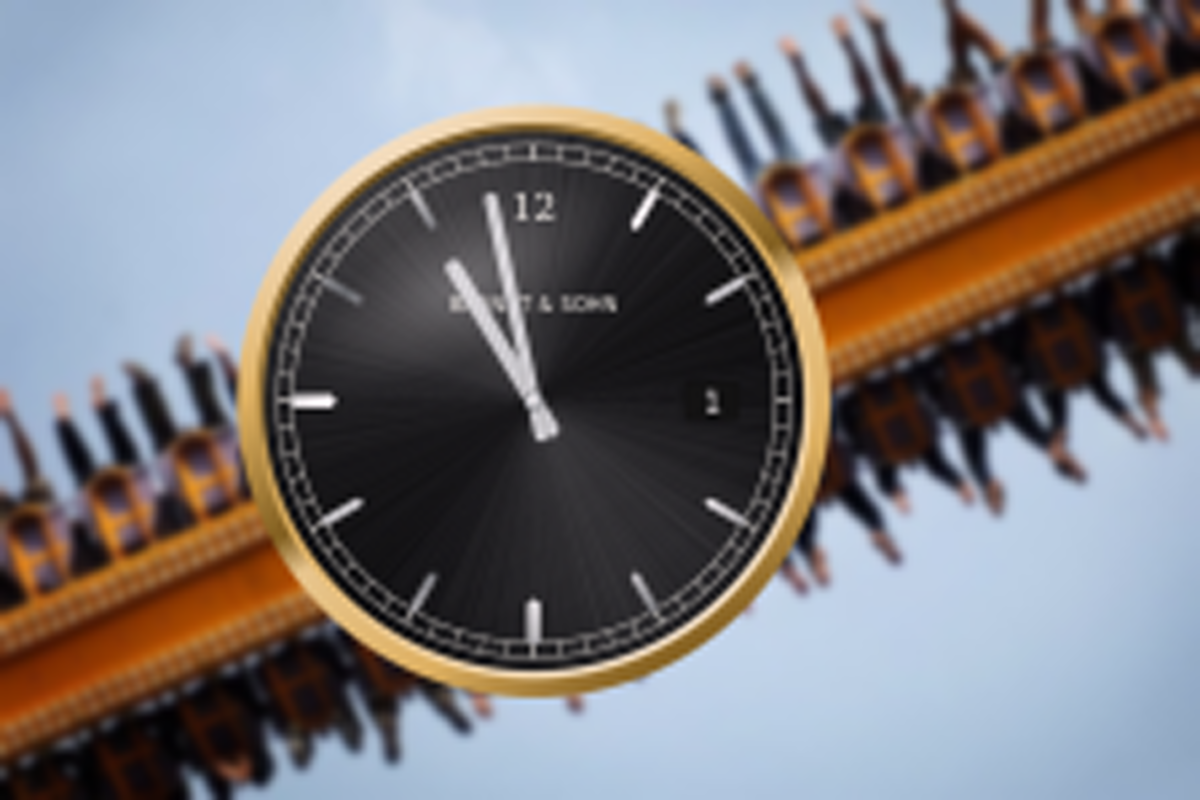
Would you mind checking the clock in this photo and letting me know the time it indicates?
10:58
